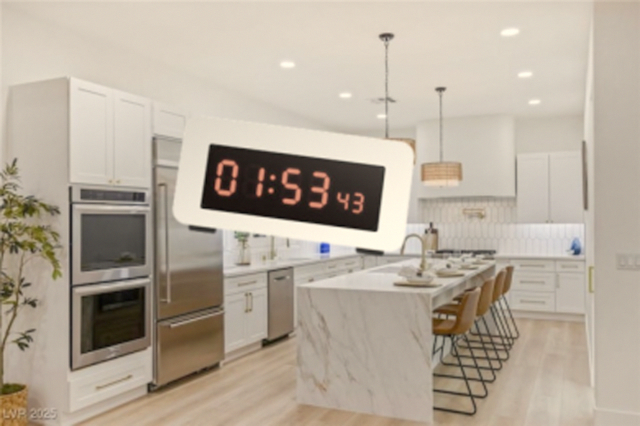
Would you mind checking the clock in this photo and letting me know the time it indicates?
1:53:43
